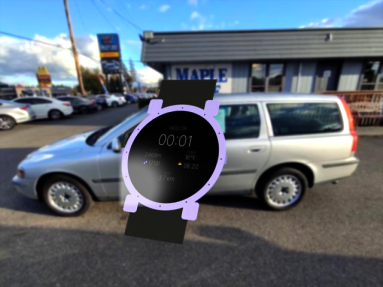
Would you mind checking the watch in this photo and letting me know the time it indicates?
0:01
